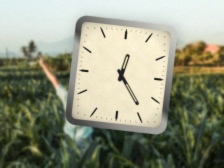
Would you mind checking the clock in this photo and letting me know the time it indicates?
12:24
